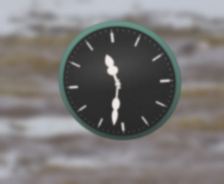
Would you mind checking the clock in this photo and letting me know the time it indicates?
11:32
